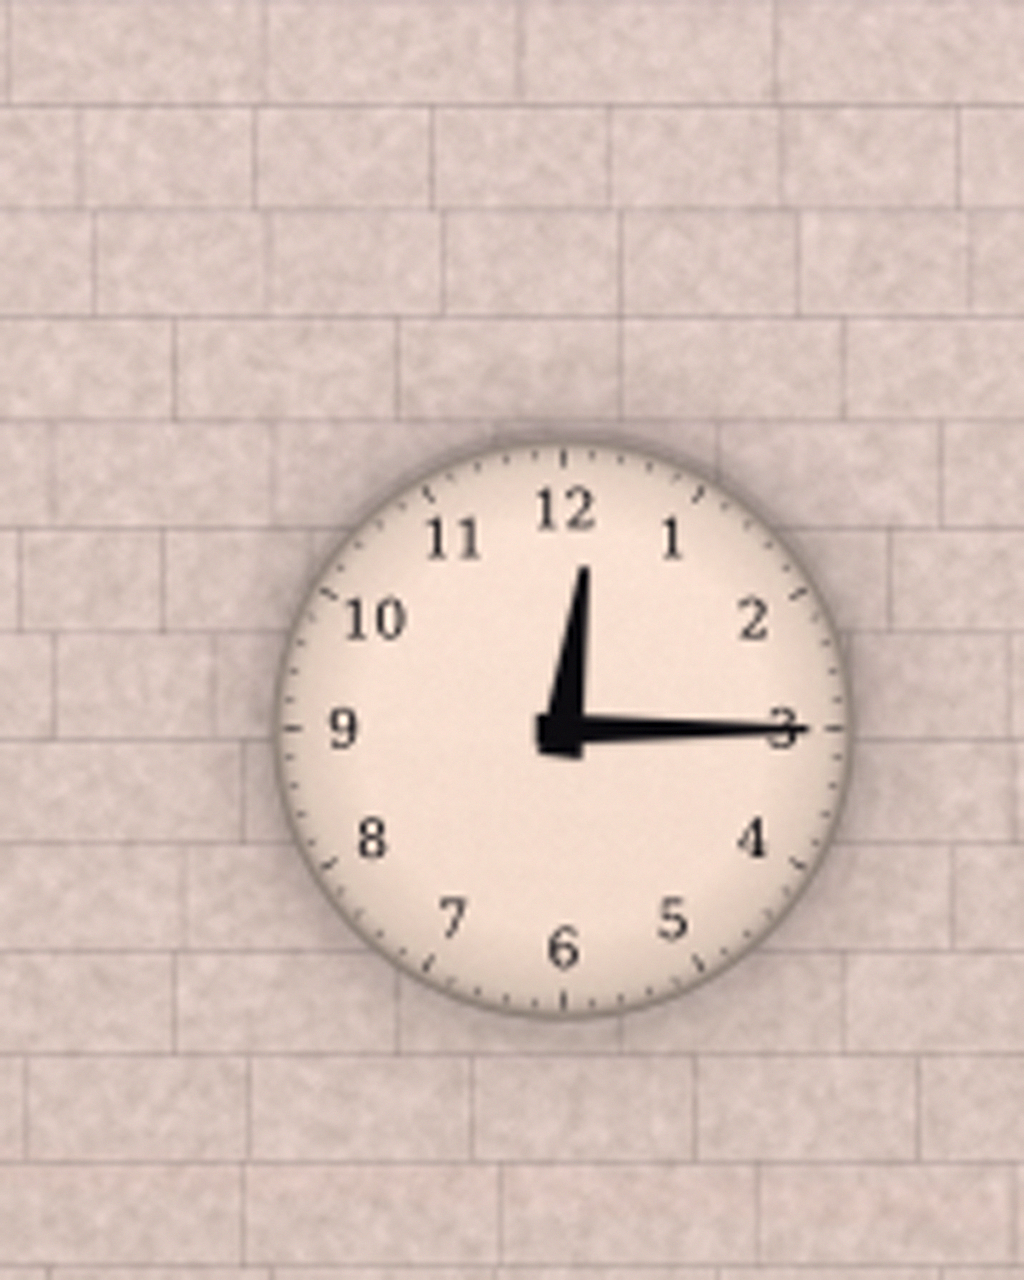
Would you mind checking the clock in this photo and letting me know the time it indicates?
12:15
